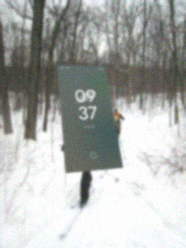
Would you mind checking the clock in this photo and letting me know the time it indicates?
9:37
